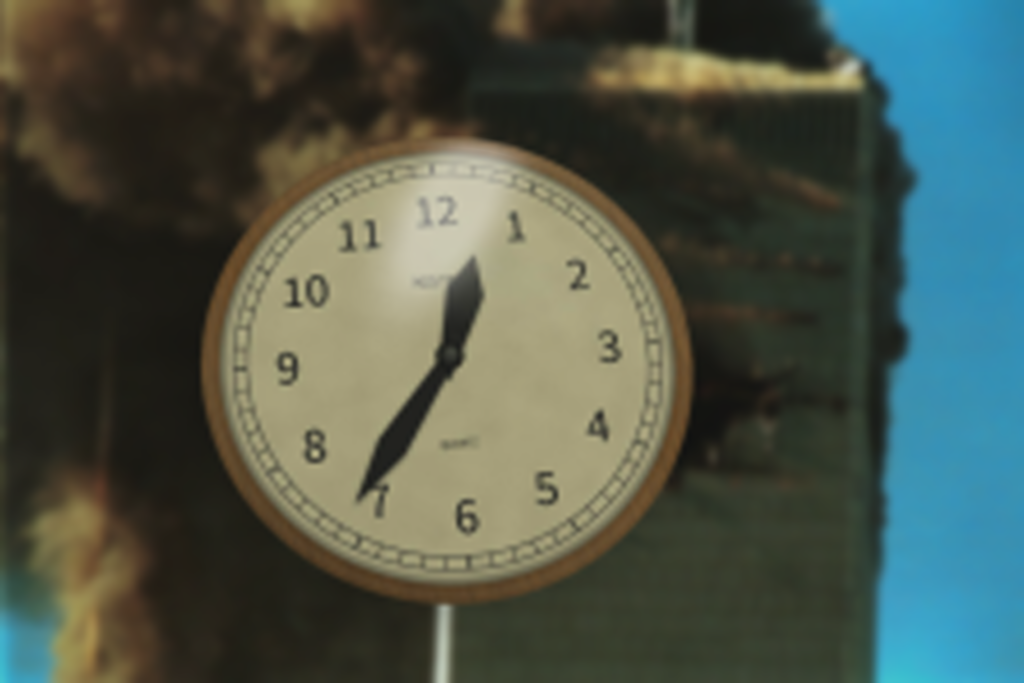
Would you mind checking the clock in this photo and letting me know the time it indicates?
12:36
